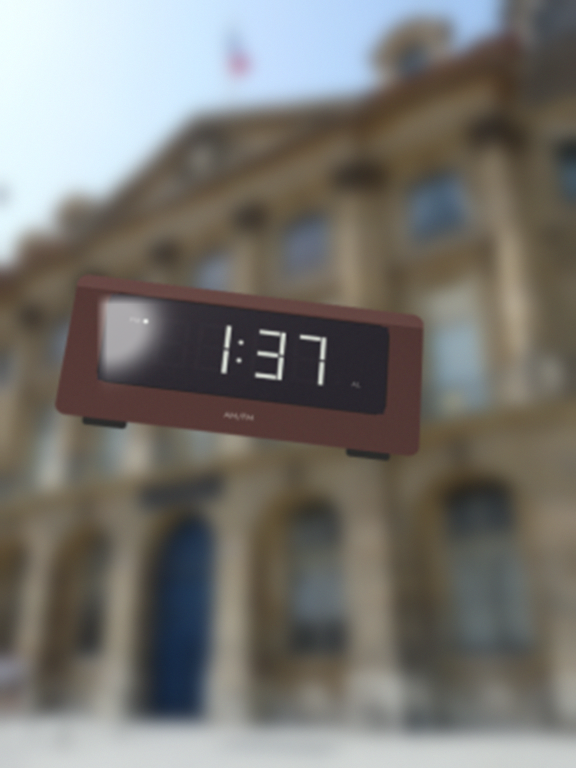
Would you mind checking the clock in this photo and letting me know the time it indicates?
1:37
